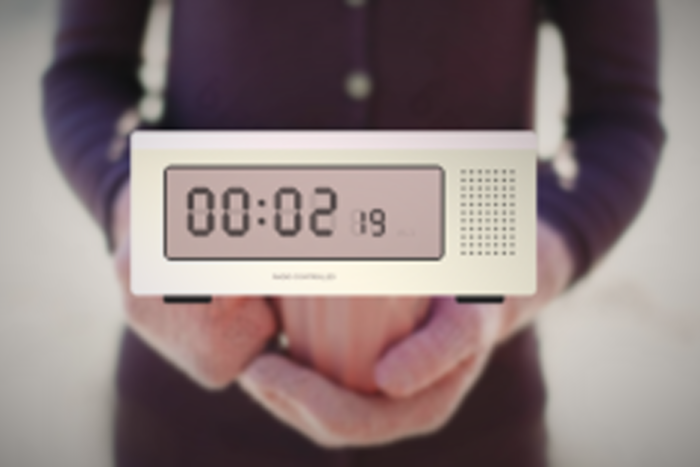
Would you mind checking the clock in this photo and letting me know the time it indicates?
0:02:19
